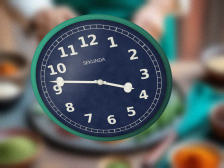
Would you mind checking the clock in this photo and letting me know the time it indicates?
3:47
